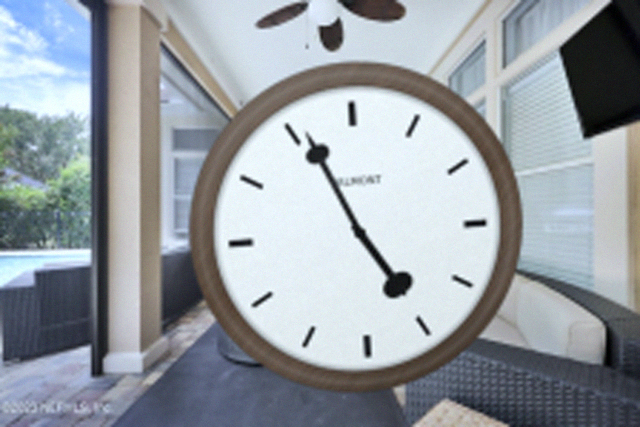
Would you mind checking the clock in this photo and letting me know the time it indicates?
4:56
